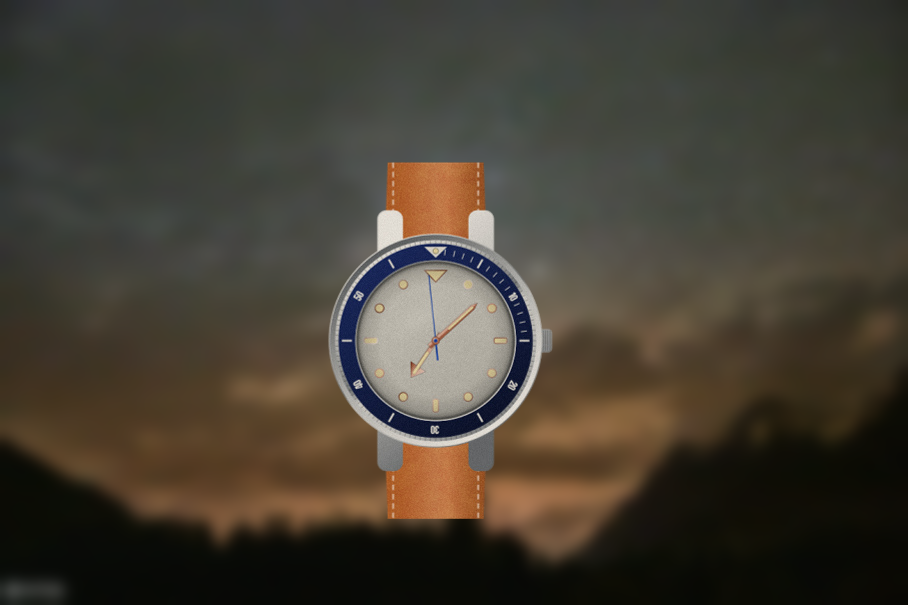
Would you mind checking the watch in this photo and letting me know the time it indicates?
7:07:59
